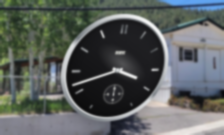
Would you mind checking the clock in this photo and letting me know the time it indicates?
3:42
